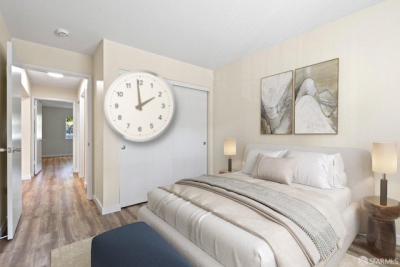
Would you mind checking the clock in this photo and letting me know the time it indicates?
1:59
